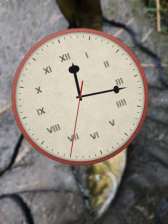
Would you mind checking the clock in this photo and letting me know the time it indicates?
12:16:35
